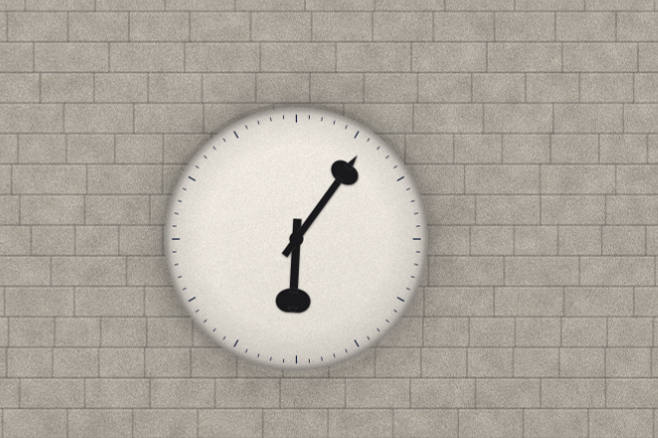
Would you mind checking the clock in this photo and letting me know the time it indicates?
6:06
